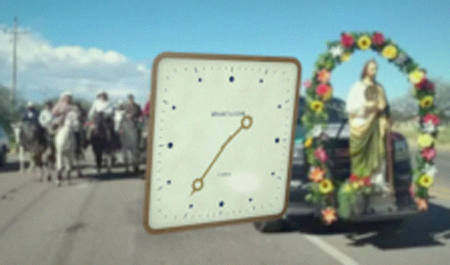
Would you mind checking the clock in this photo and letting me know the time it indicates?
1:36
